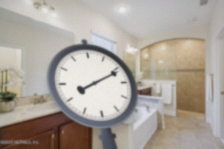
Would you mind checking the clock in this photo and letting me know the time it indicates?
8:11
